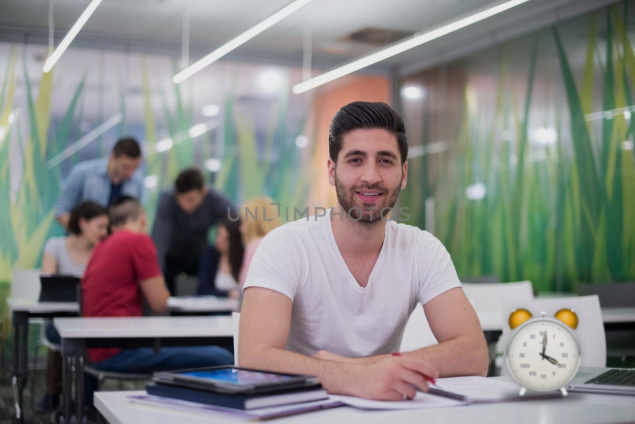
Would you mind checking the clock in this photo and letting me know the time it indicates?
4:01
